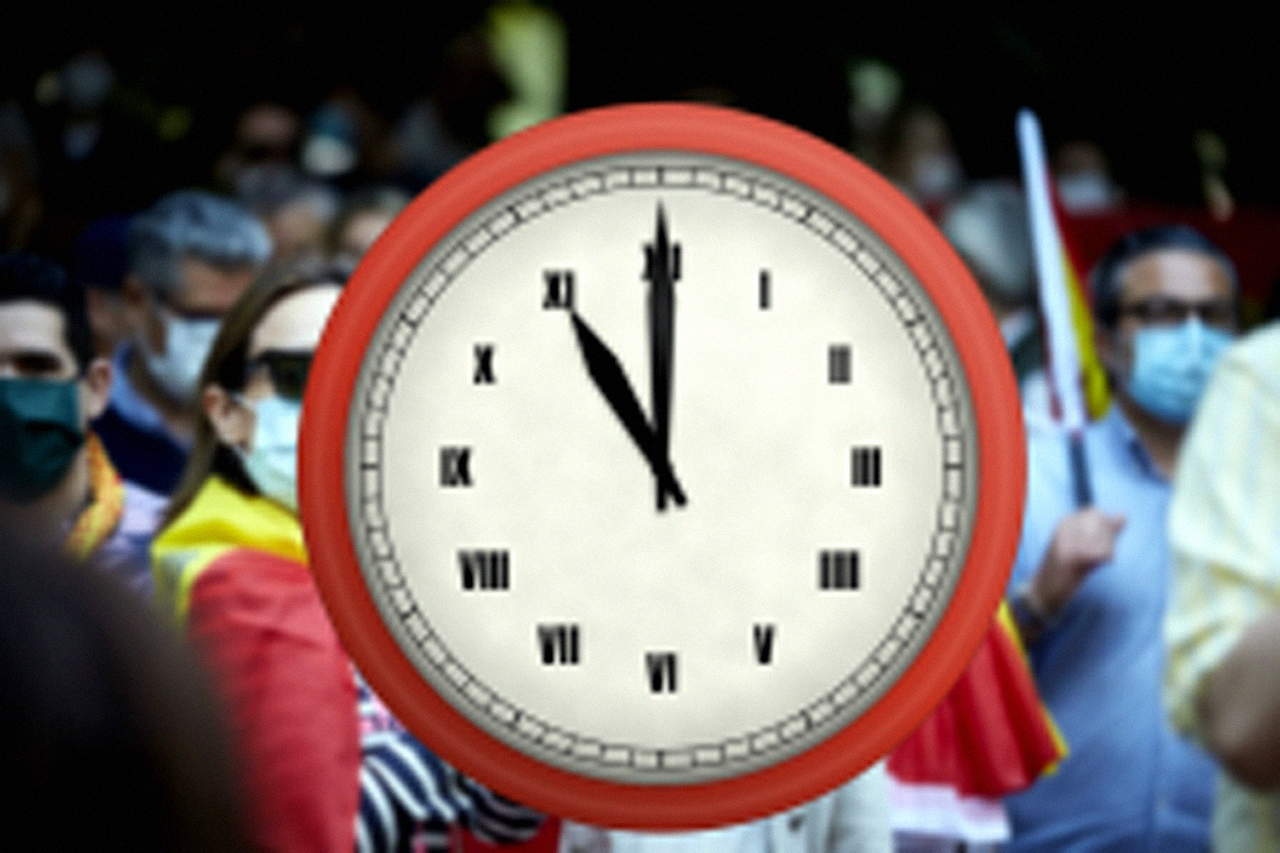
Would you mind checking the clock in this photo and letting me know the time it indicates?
11:00
